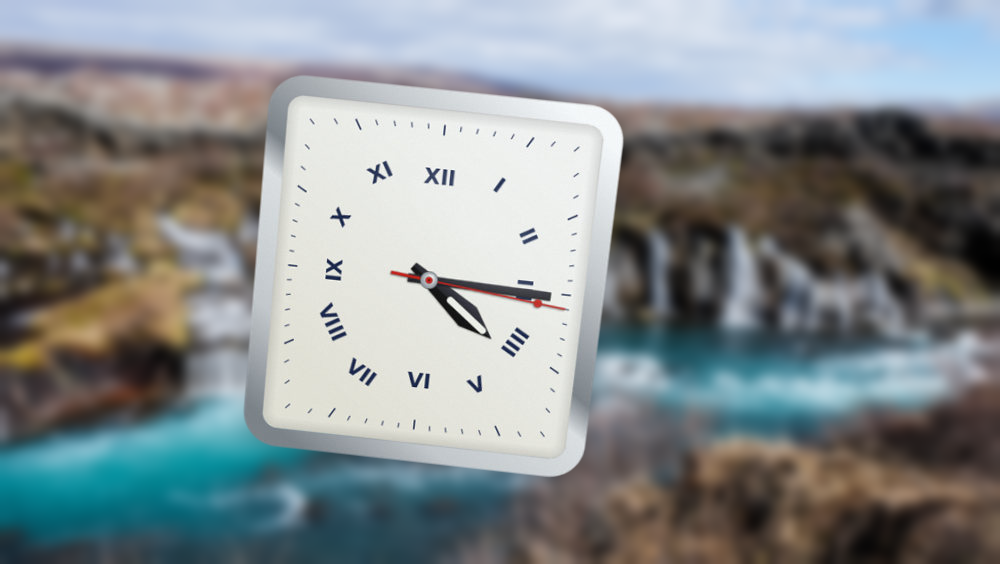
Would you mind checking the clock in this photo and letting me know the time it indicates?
4:15:16
